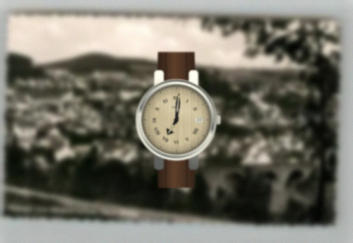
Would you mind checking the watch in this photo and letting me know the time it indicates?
7:01
